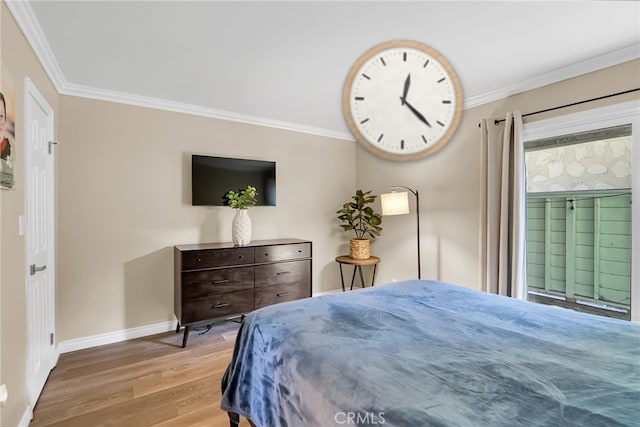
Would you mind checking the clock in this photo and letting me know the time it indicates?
12:22
